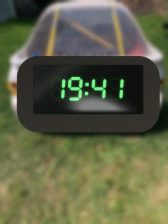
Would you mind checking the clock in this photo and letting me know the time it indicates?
19:41
